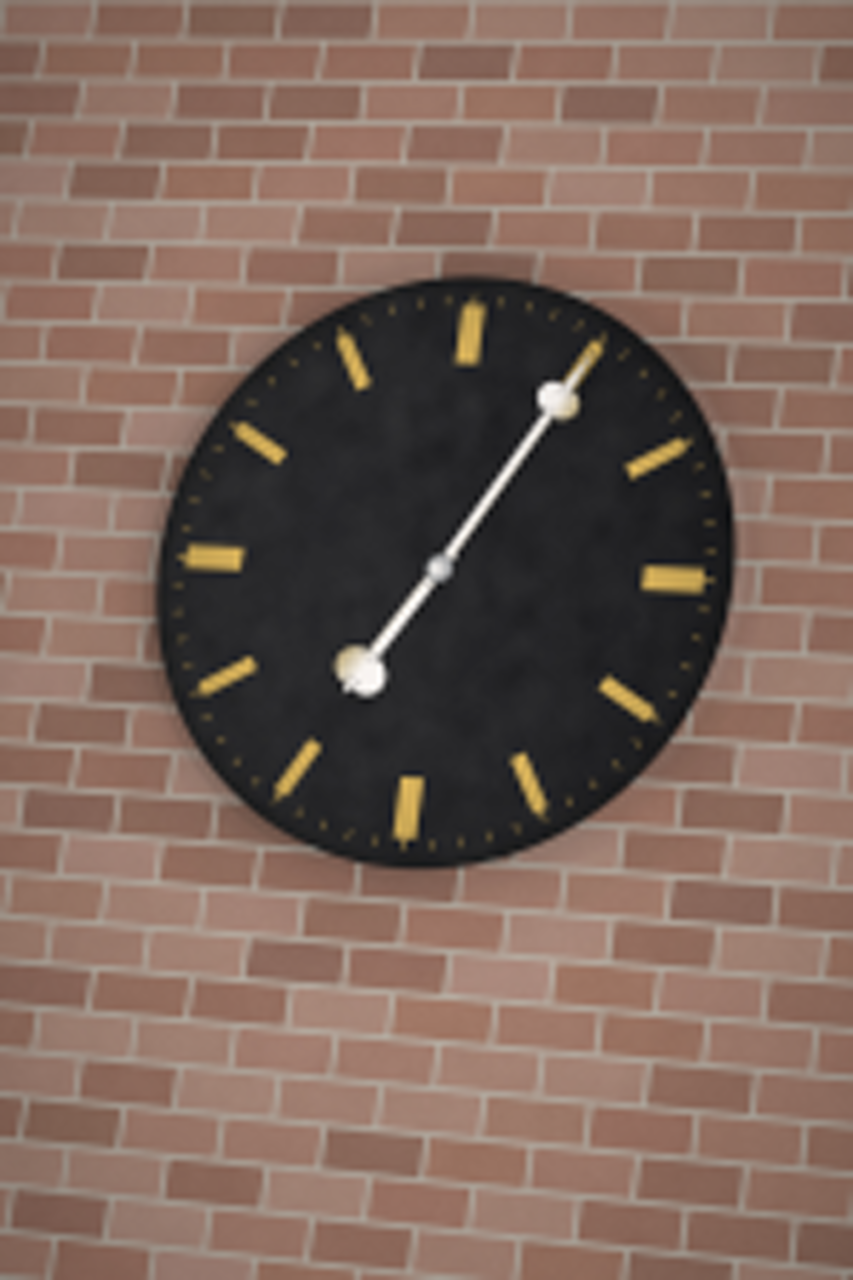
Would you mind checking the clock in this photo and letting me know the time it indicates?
7:05
